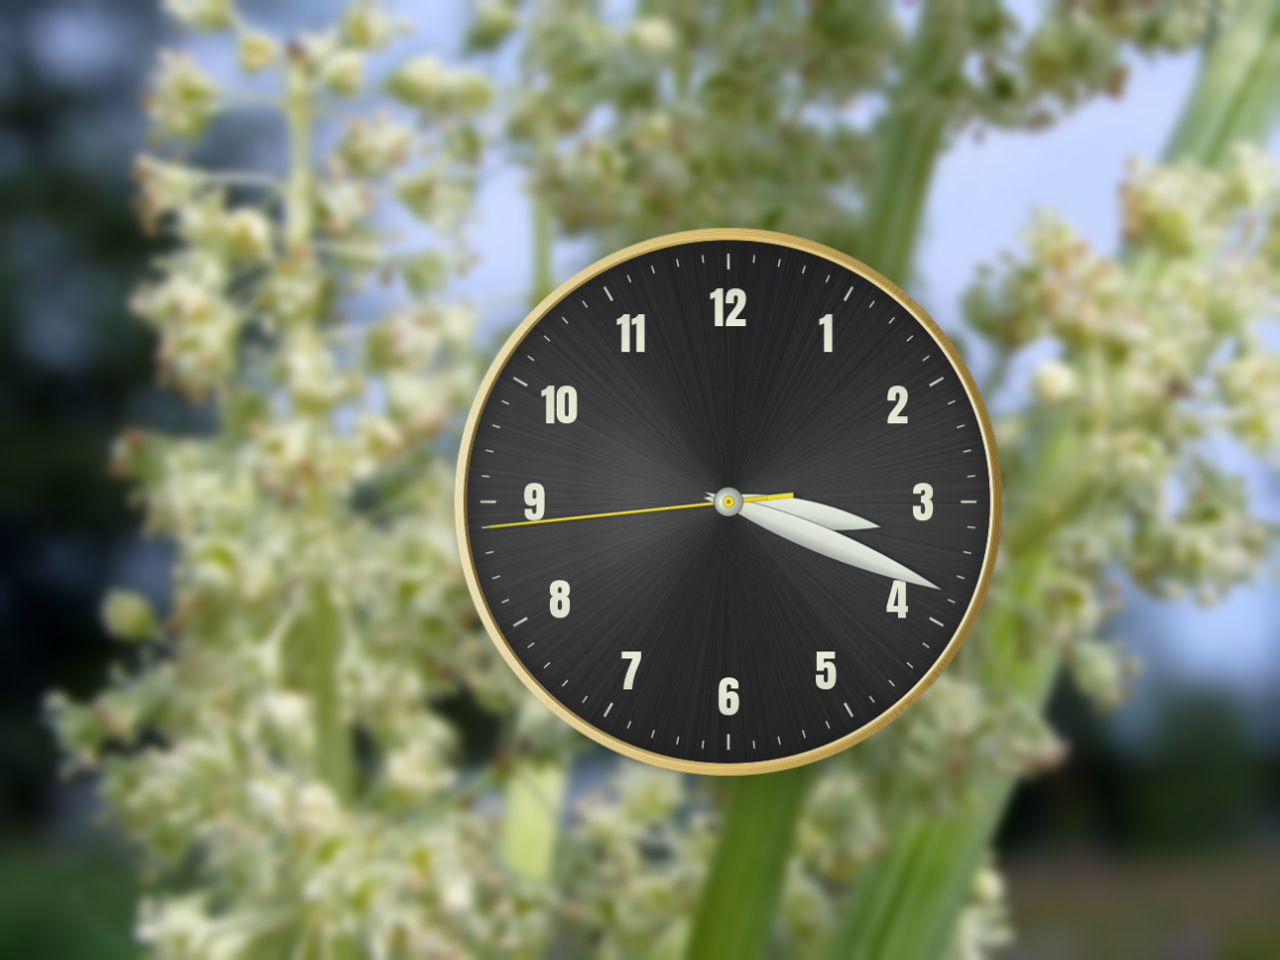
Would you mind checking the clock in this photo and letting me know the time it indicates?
3:18:44
